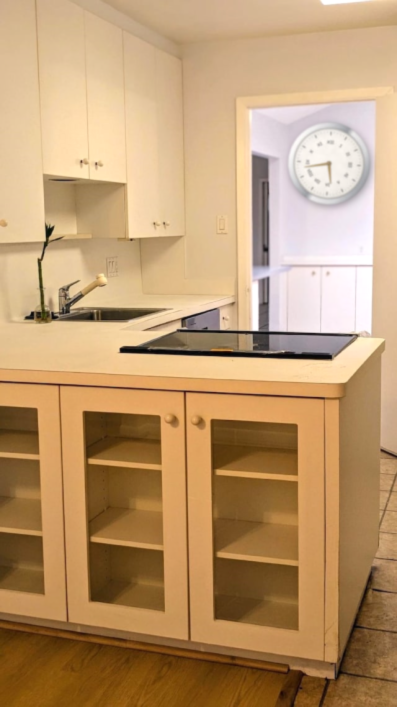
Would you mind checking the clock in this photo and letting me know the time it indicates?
5:43
